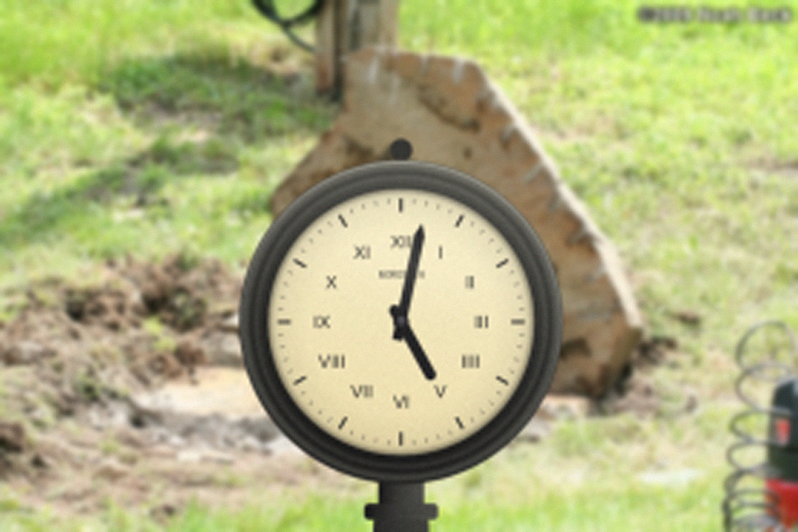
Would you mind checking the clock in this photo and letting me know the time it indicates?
5:02
